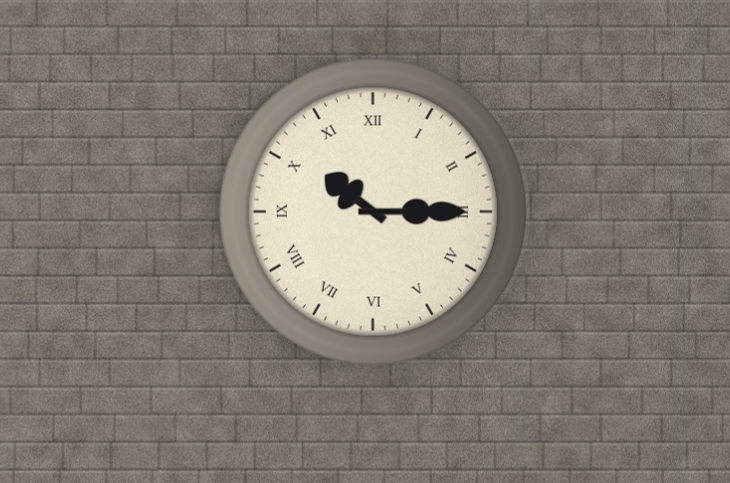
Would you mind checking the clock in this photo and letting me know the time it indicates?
10:15
